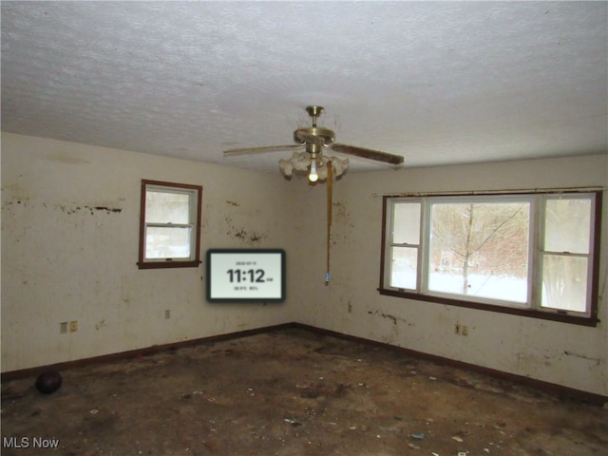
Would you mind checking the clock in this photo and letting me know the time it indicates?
11:12
